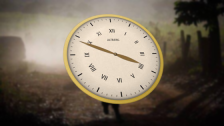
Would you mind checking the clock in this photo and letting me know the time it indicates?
3:49
